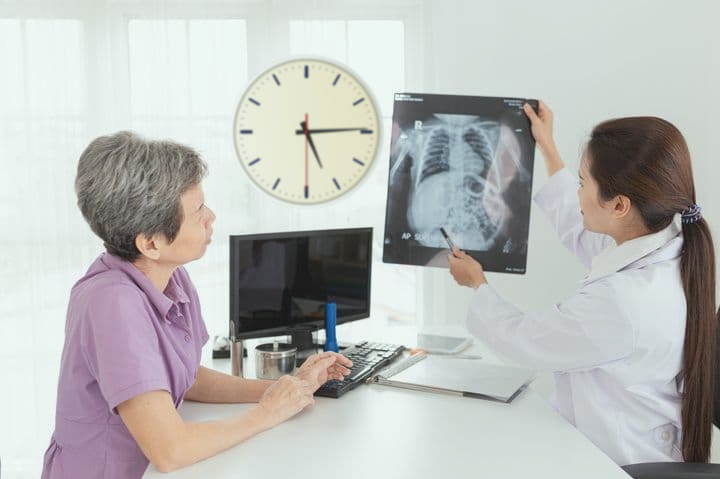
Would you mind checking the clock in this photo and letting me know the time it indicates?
5:14:30
